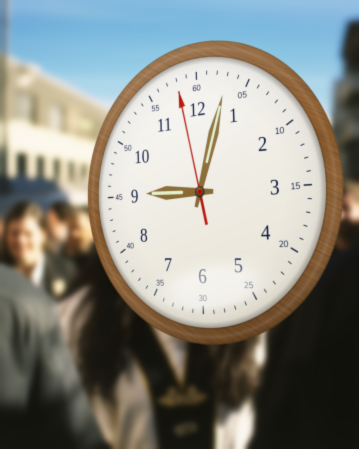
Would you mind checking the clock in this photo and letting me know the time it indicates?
9:02:58
